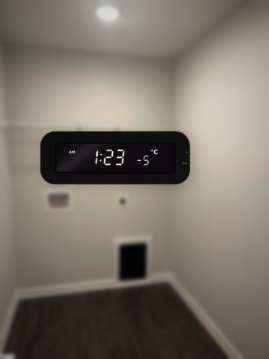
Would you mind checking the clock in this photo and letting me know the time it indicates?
1:23
